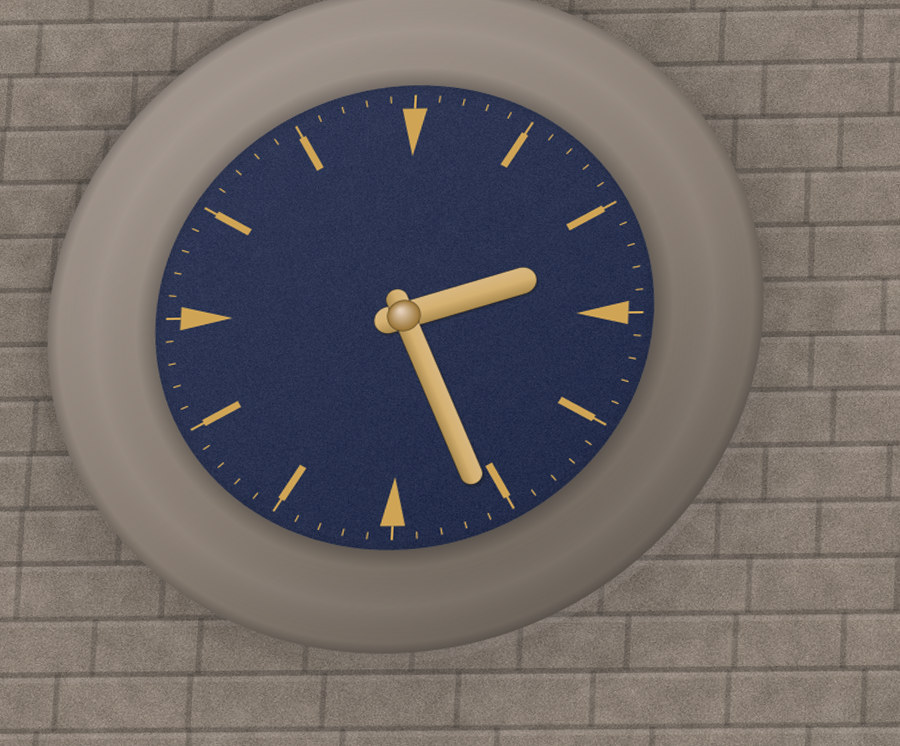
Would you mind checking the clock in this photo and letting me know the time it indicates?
2:26
